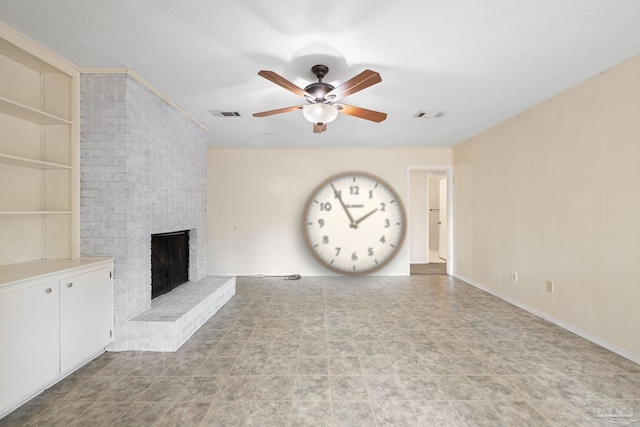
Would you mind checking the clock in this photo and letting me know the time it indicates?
1:55
